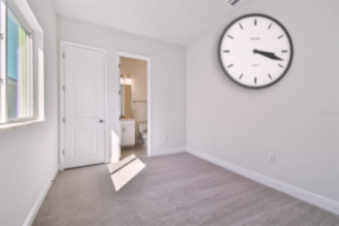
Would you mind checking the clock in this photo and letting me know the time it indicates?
3:18
